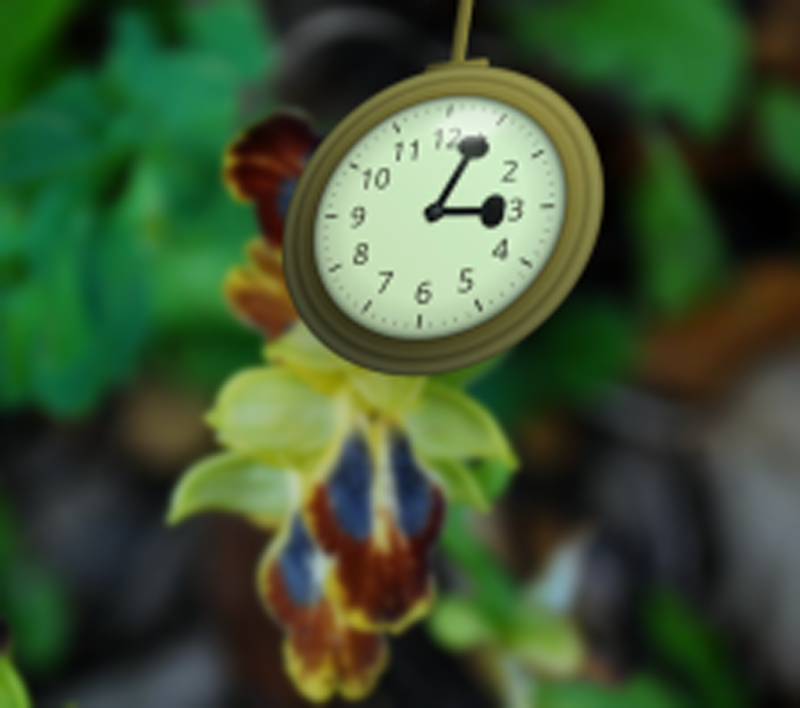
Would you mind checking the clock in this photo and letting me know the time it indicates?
3:04
